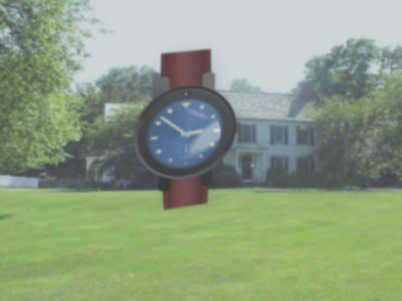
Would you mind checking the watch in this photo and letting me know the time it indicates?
2:52
